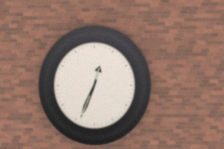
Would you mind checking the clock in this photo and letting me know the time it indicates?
12:34
